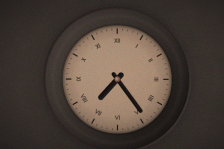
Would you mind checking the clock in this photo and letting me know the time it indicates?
7:24
